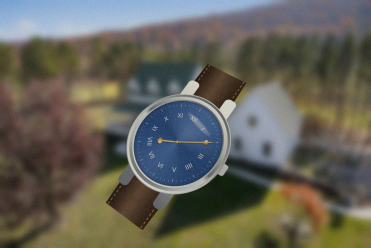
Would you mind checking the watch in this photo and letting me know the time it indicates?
8:10
